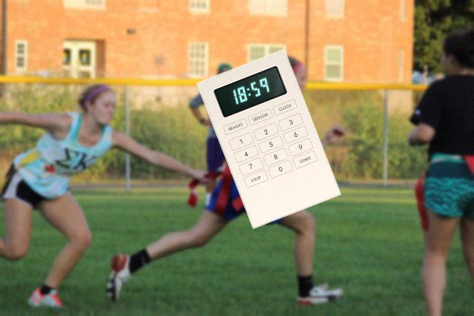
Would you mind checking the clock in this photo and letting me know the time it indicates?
18:59
